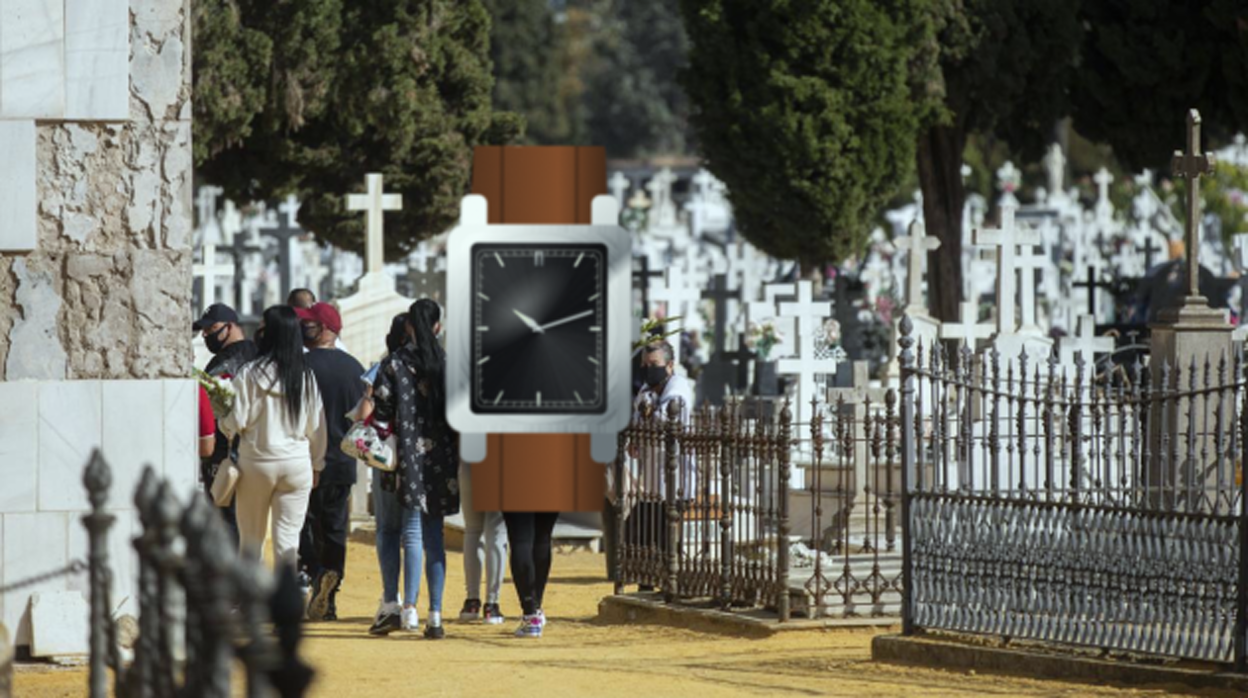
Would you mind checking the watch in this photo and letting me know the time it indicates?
10:12
